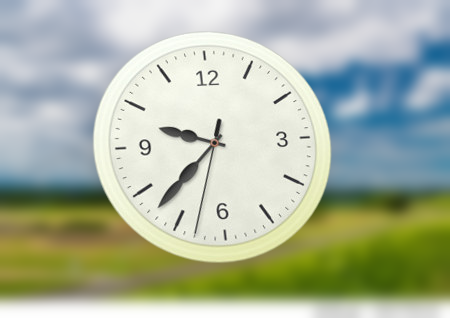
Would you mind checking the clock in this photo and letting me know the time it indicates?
9:37:33
